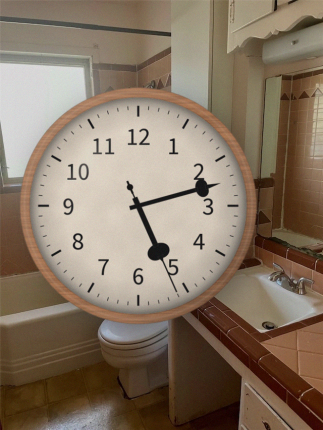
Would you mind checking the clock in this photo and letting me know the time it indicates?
5:12:26
